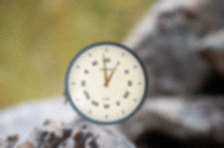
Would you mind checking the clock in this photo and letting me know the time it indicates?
12:59
